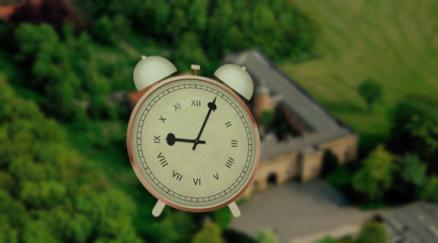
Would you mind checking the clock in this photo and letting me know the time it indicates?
9:04
